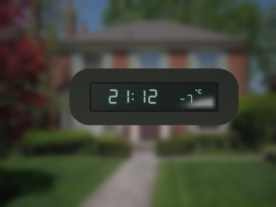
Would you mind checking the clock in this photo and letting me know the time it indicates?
21:12
